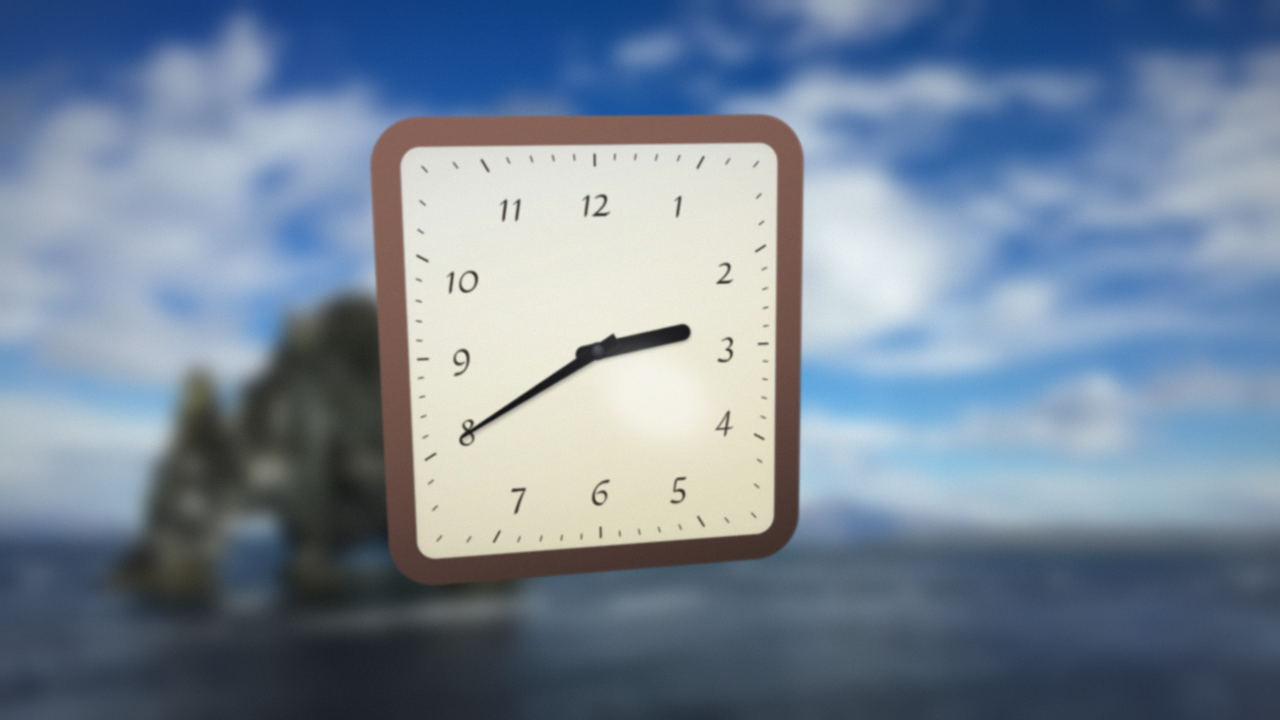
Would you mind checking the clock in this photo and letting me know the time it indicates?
2:40
